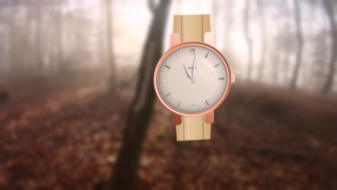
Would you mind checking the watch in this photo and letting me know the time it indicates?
11:01
